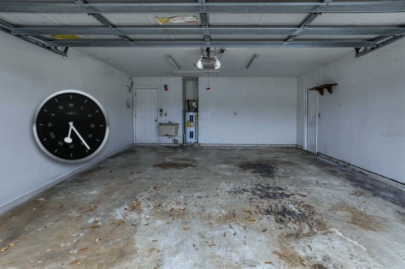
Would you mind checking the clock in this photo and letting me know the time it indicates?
6:24
